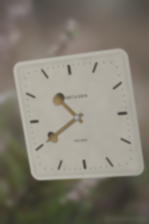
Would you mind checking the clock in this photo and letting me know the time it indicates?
10:40
